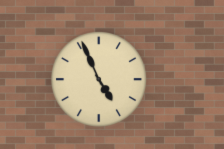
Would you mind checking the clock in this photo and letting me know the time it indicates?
4:56
